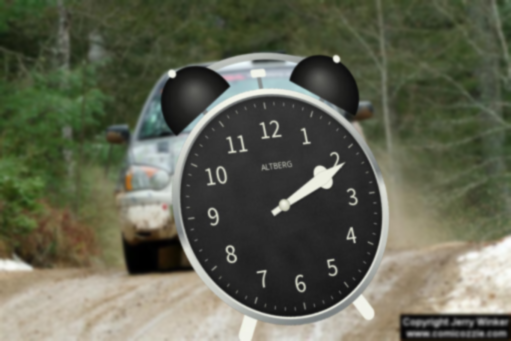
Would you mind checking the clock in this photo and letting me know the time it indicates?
2:11
